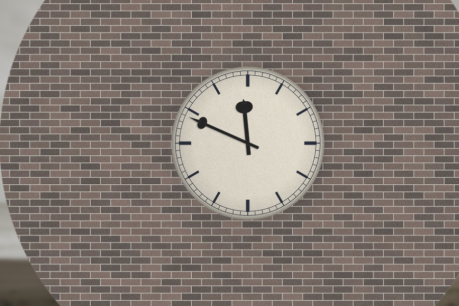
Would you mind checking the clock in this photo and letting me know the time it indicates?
11:49
